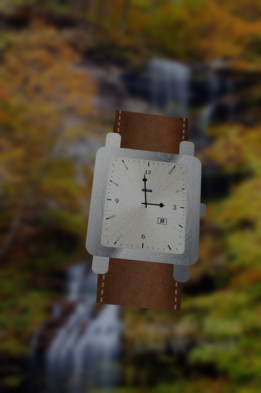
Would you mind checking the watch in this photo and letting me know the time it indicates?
2:59
